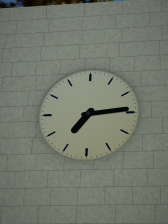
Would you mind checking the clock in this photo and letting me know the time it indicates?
7:14
